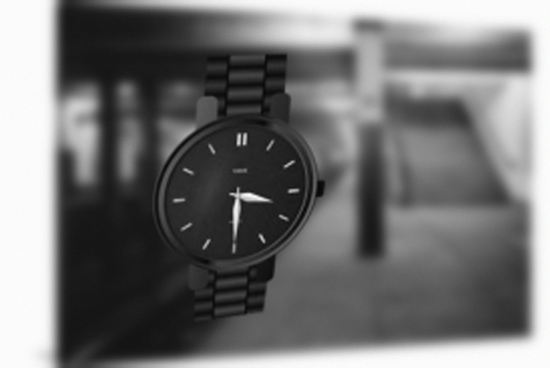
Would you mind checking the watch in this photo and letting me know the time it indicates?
3:30
